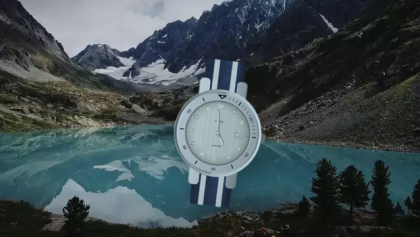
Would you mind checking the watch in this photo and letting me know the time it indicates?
4:59
